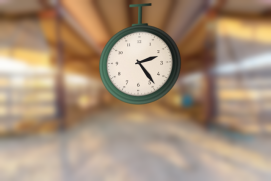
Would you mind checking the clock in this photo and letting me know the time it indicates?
2:24
